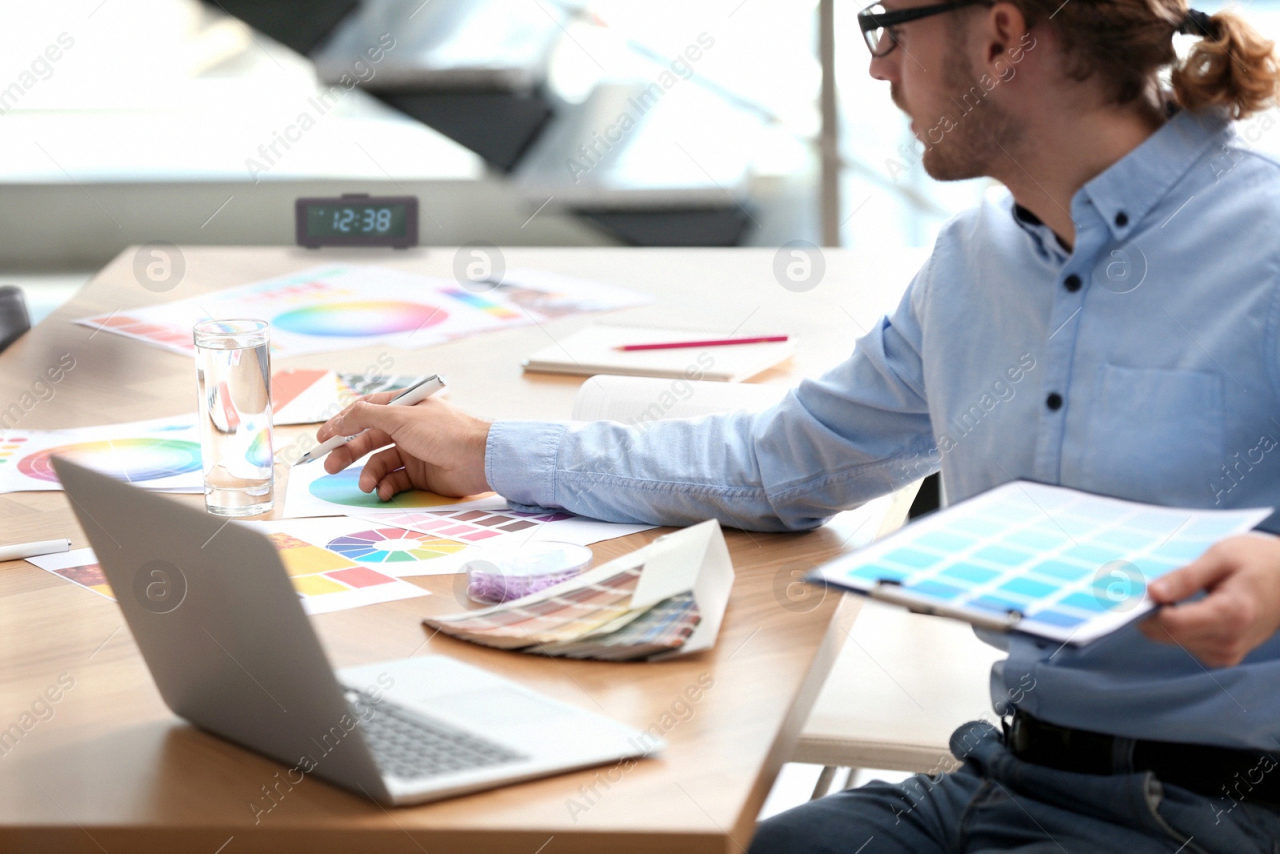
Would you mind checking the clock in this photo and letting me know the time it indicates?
12:38
